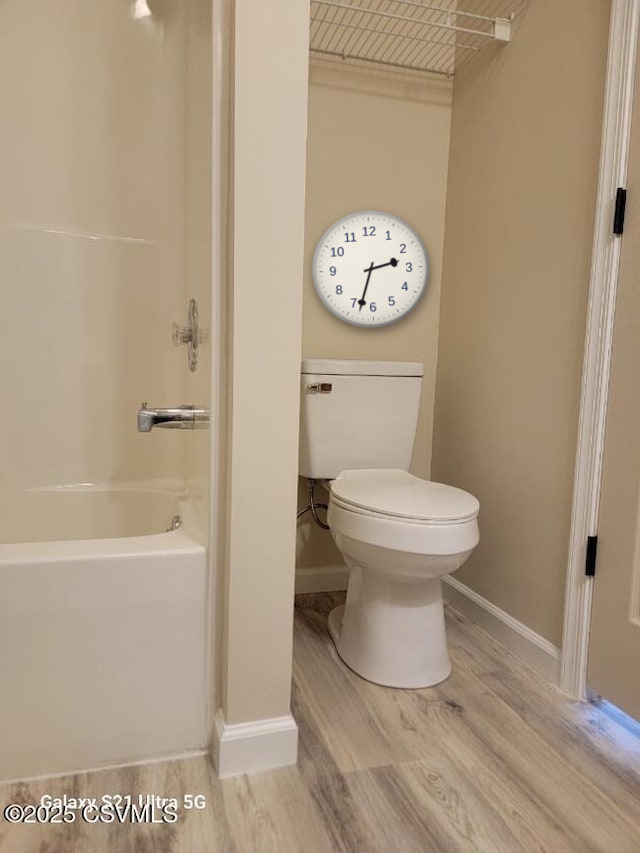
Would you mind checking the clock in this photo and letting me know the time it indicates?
2:33
